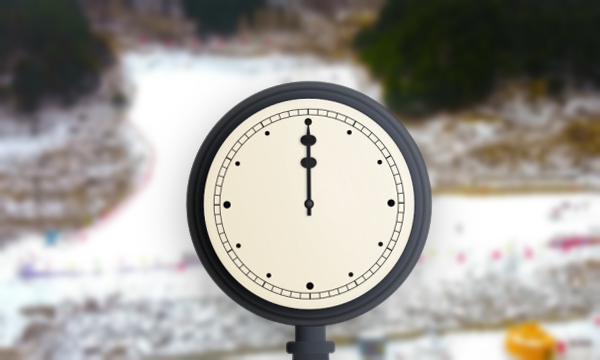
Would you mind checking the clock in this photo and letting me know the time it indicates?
12:00
